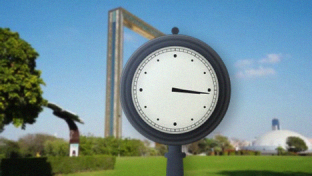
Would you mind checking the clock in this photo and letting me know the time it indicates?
3:16
